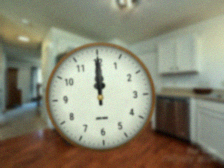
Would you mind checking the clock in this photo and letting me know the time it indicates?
12:00
